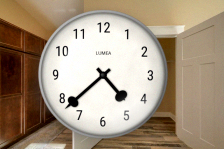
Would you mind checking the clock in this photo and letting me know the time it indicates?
4:38
